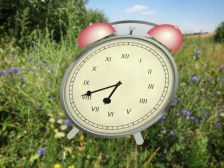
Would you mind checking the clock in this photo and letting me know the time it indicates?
6:41
